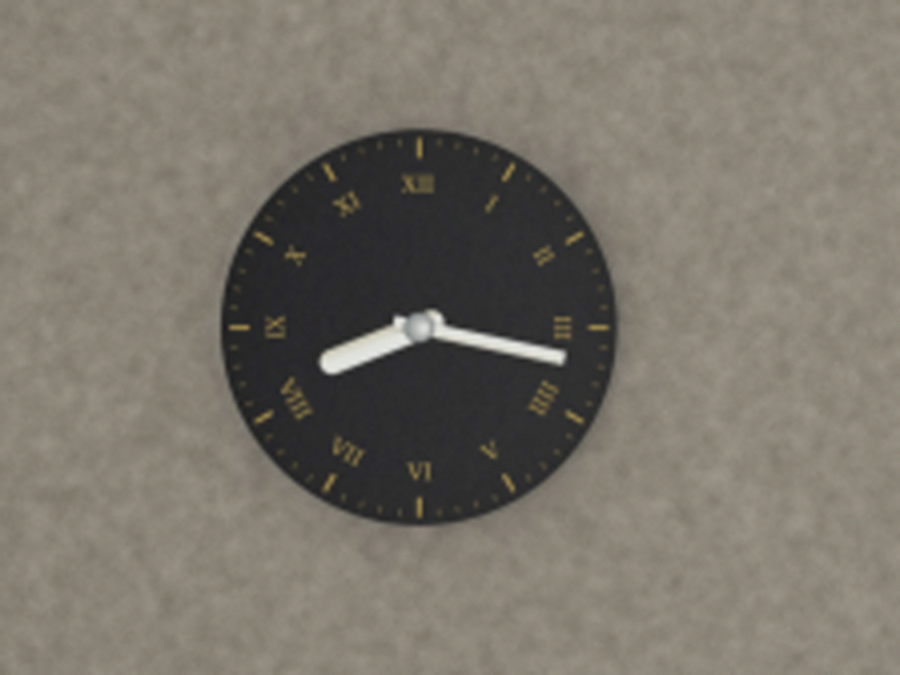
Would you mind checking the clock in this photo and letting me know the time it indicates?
8:17
